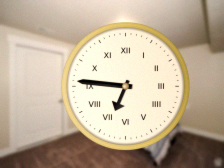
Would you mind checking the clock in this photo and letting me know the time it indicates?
6:46
